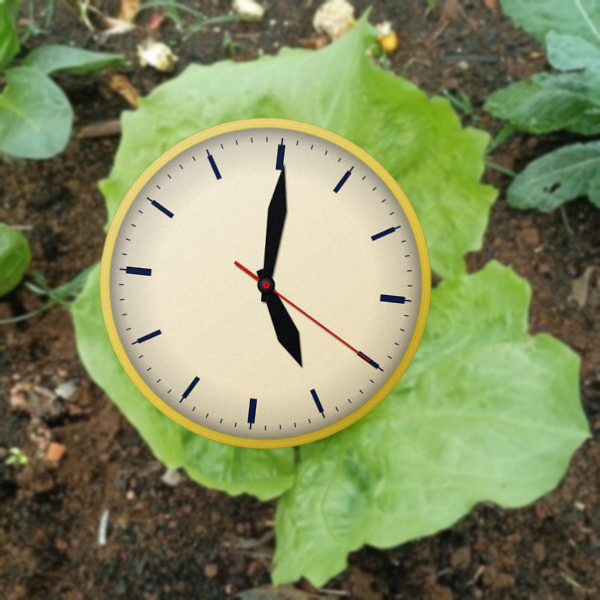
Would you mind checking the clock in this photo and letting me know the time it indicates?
5:00:20
